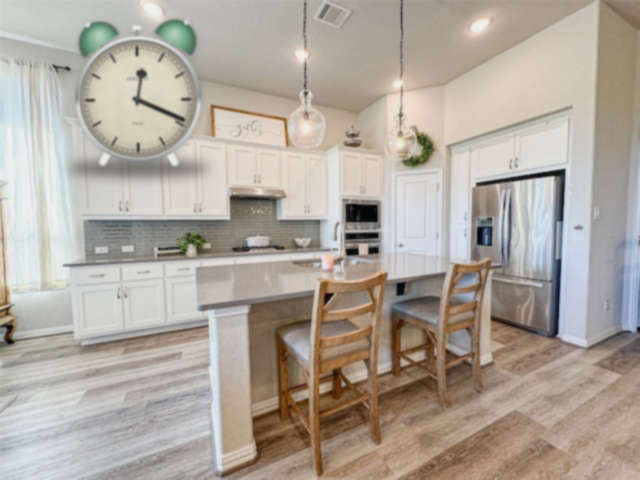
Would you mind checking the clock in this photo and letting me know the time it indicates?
12:19
